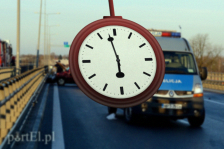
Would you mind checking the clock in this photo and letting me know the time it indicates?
5:58
